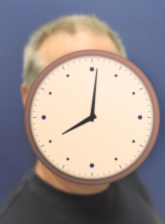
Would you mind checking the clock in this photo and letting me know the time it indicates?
8:01
